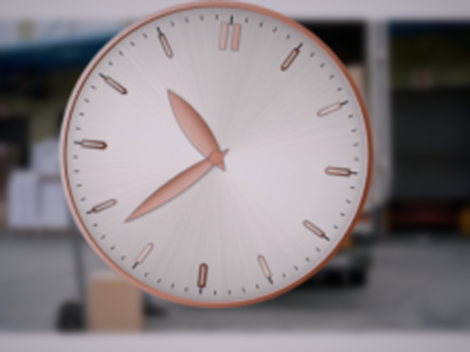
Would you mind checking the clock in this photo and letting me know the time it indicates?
10:38
